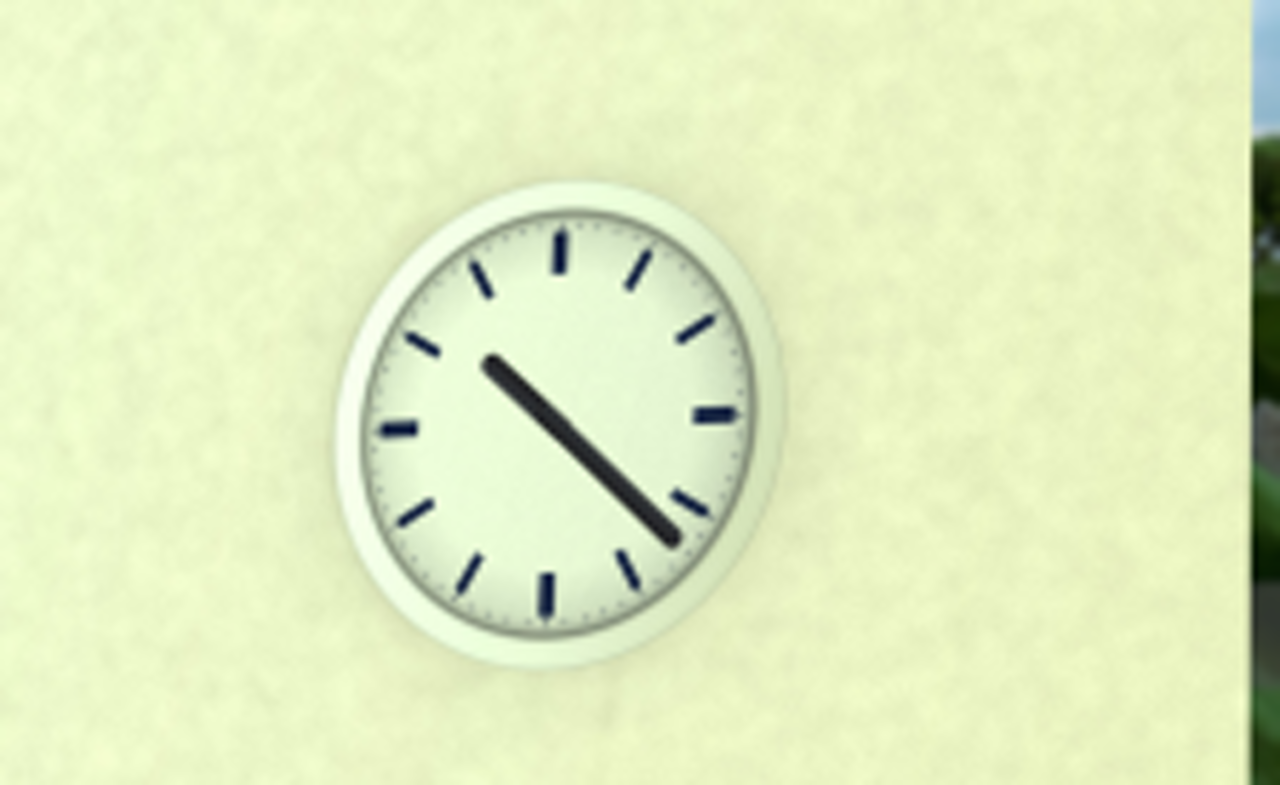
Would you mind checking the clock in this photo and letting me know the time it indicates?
10:22
